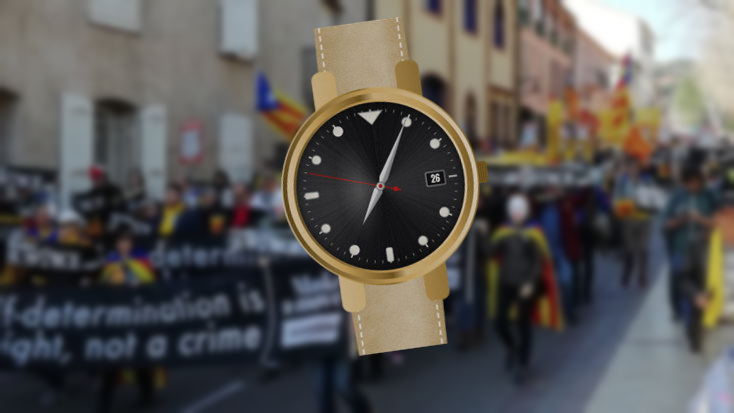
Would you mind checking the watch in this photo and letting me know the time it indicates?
7:04:48
